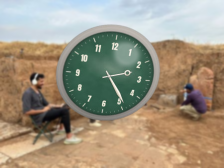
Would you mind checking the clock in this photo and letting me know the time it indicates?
2:24
